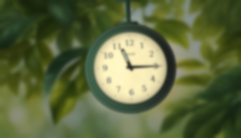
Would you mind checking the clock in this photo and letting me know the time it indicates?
11:15
